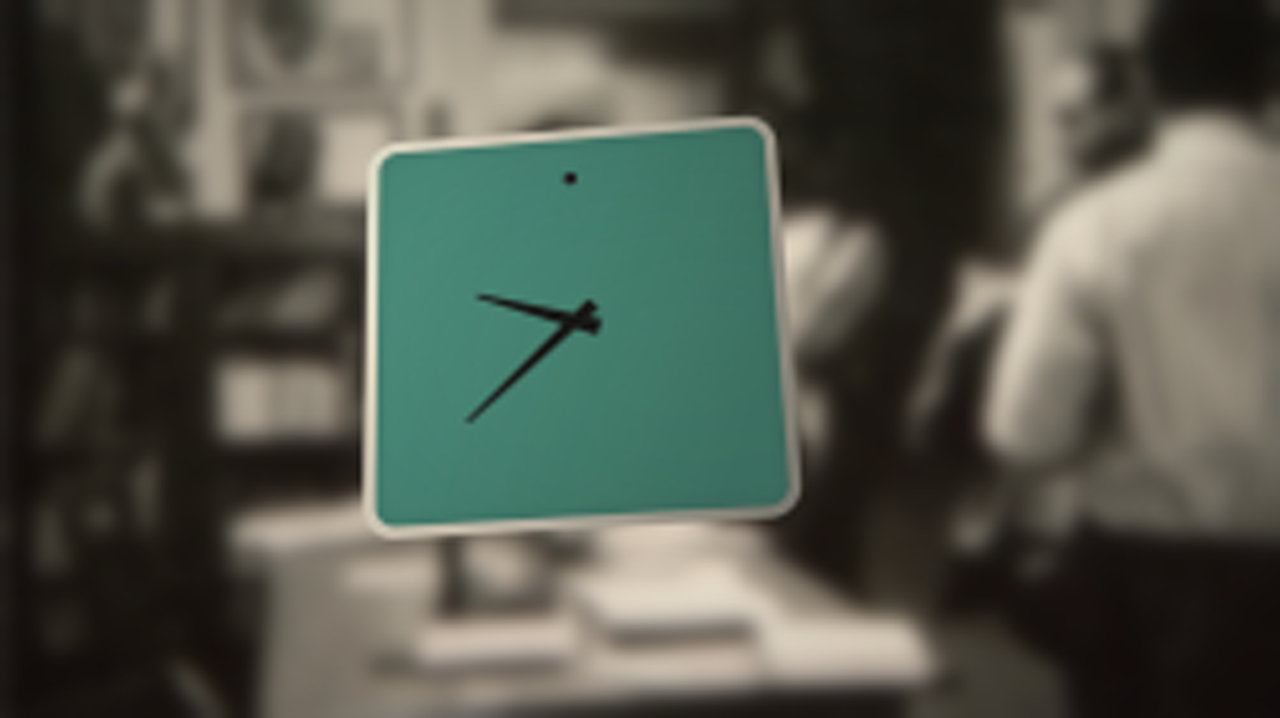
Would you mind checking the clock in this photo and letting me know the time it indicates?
9:38
